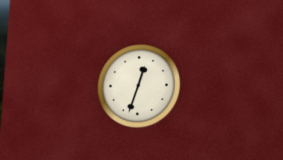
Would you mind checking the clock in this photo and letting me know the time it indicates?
12:33
